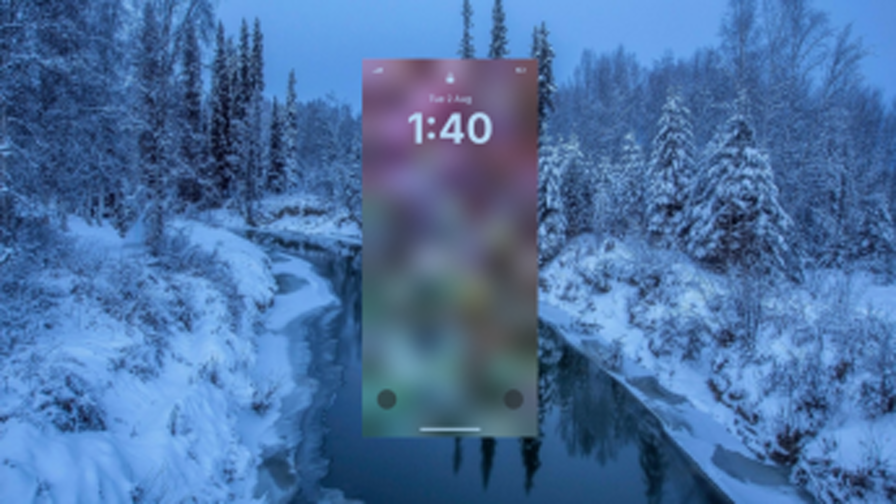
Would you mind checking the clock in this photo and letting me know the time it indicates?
1:40
